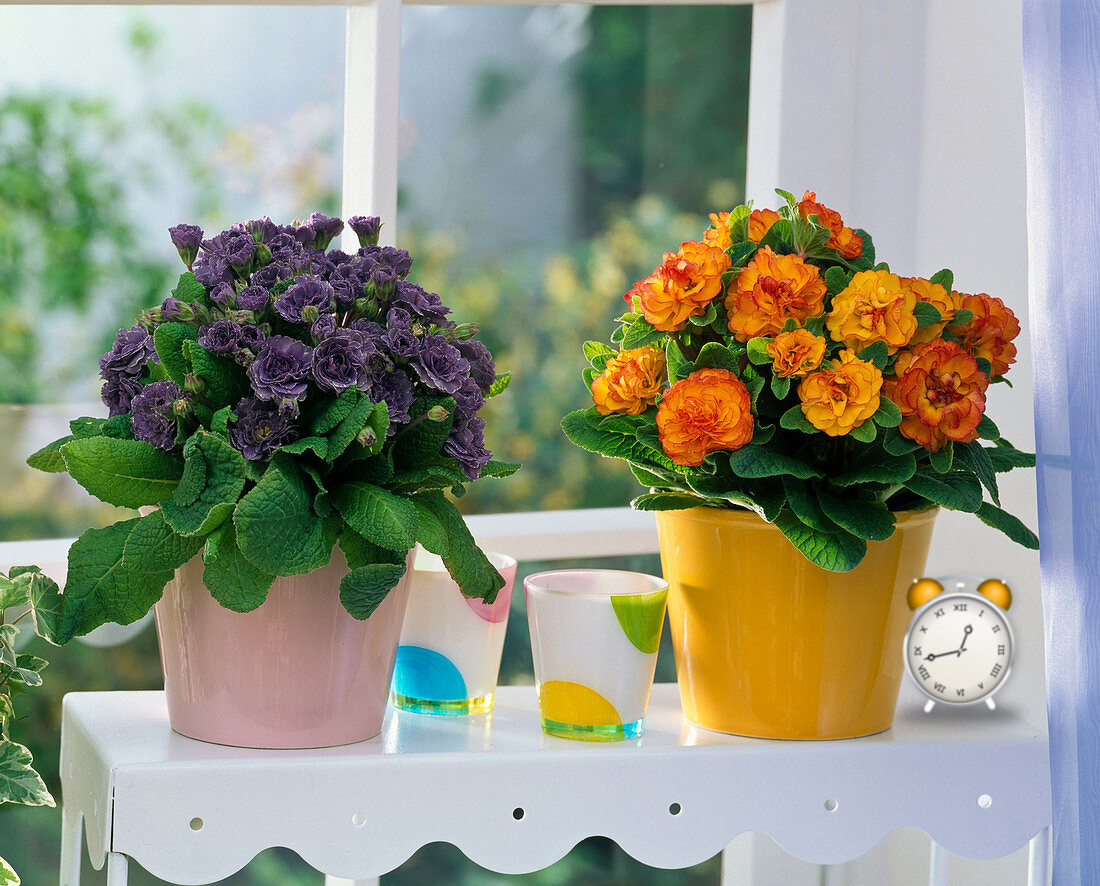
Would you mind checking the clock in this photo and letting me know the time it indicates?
12:43
